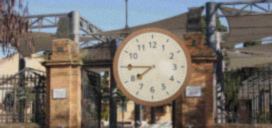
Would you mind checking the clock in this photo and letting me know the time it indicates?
7:45
